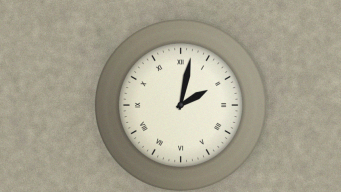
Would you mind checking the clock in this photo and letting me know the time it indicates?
2:02
